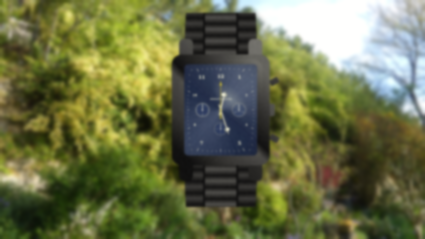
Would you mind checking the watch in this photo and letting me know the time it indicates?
12:27
